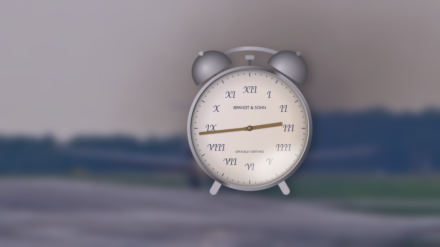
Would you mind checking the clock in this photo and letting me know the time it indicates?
2:44
